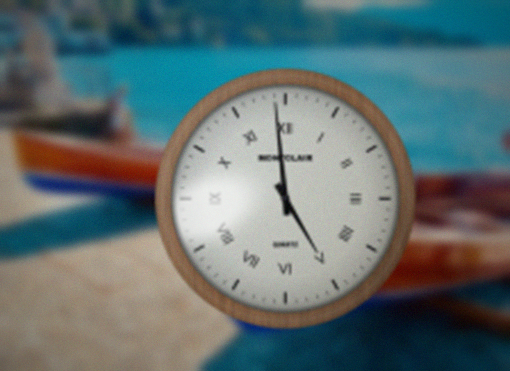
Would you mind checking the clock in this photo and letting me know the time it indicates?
4:59
